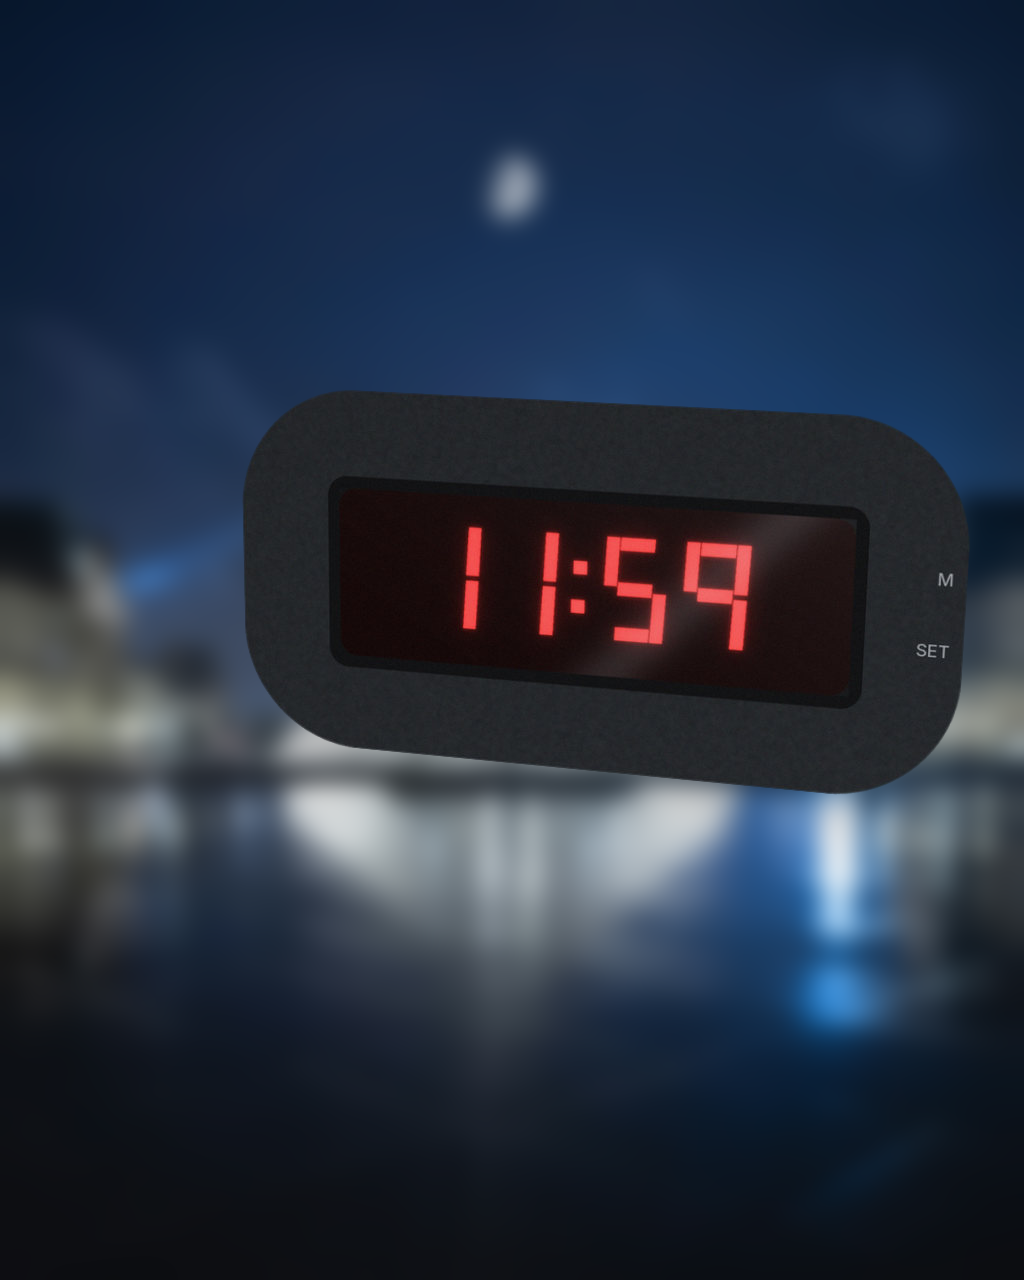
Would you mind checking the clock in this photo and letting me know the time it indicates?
11:59
